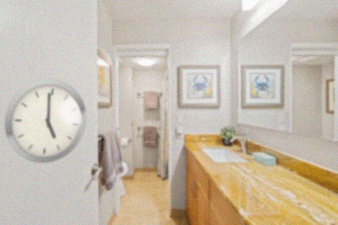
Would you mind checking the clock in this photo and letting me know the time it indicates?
4:59
